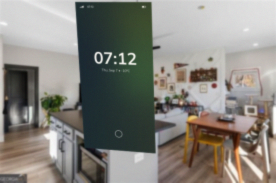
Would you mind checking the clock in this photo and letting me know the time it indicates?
7:12
